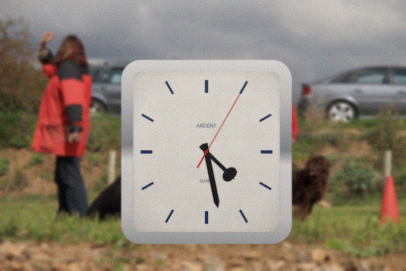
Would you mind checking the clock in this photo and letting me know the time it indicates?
4:28:05
